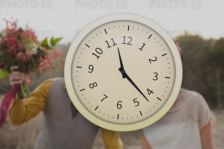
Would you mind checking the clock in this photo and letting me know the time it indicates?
11:22
